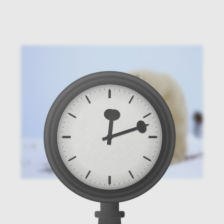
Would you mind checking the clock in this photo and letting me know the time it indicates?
12:12
